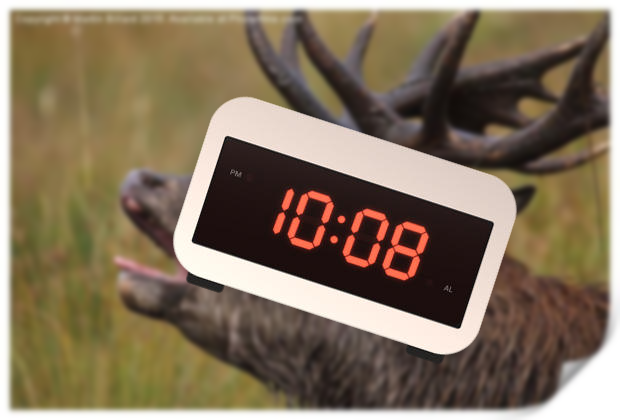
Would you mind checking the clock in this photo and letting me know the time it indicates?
10:08
